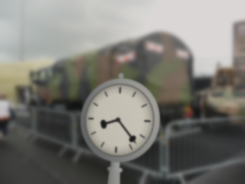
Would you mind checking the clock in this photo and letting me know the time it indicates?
8:23
